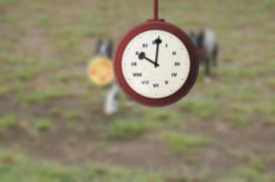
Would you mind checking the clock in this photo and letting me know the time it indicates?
10:01
